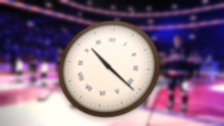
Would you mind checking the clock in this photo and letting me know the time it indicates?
10:21
